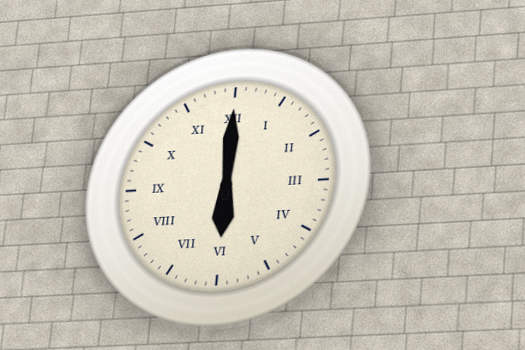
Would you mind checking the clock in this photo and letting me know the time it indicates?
6:00
